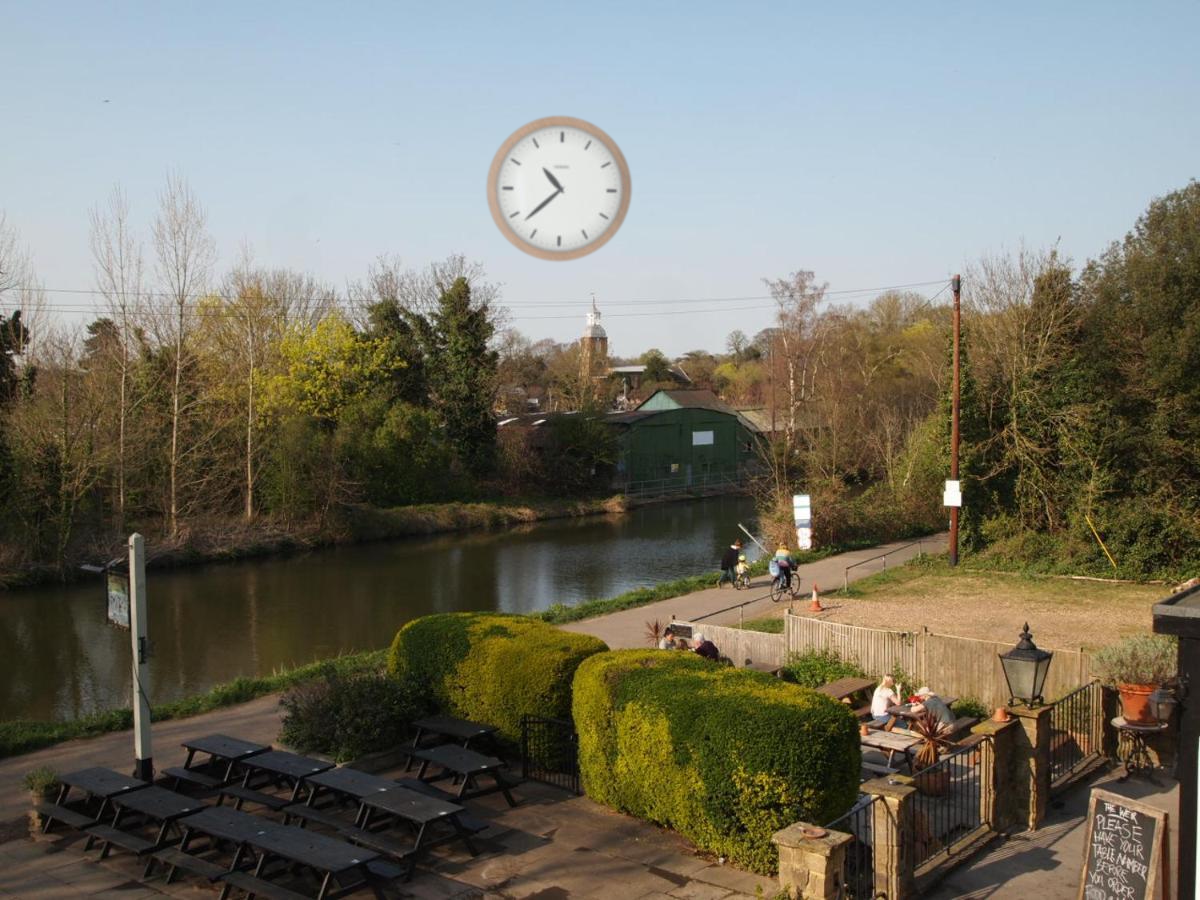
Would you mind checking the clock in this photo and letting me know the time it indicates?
10:38
